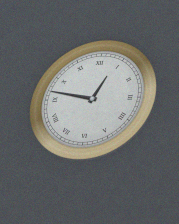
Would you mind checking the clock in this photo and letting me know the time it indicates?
12:47
